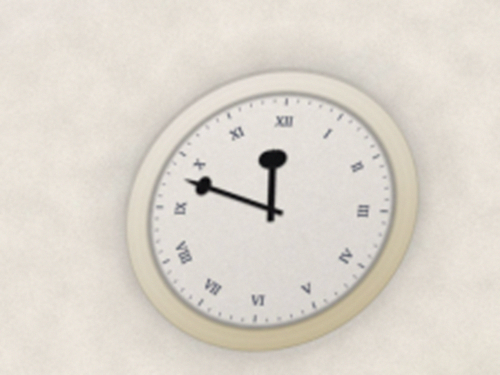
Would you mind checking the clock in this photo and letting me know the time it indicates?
11:48
